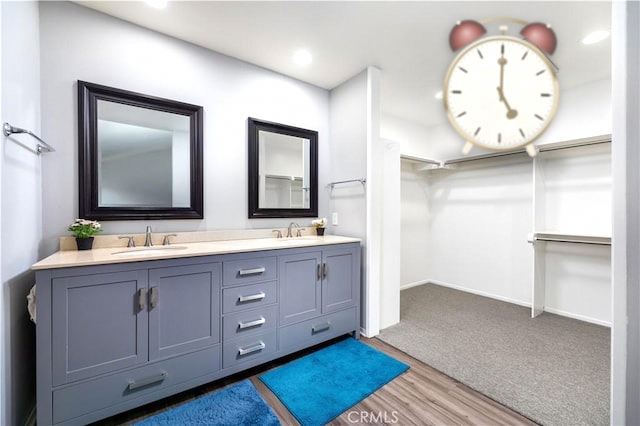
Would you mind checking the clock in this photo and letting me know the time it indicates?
5:00
